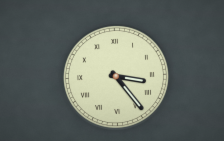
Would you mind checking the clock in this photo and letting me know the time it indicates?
3:24
